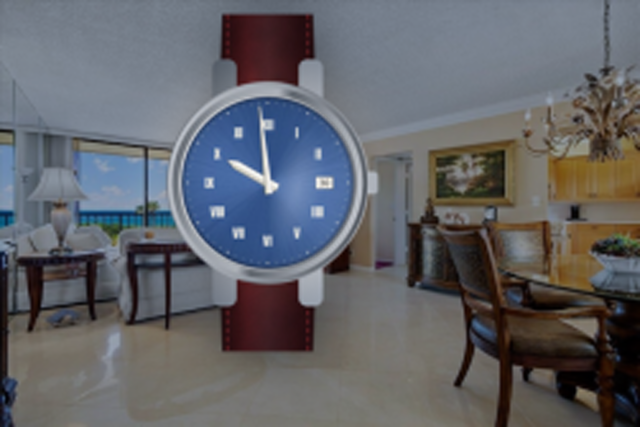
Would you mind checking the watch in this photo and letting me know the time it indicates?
9:59
